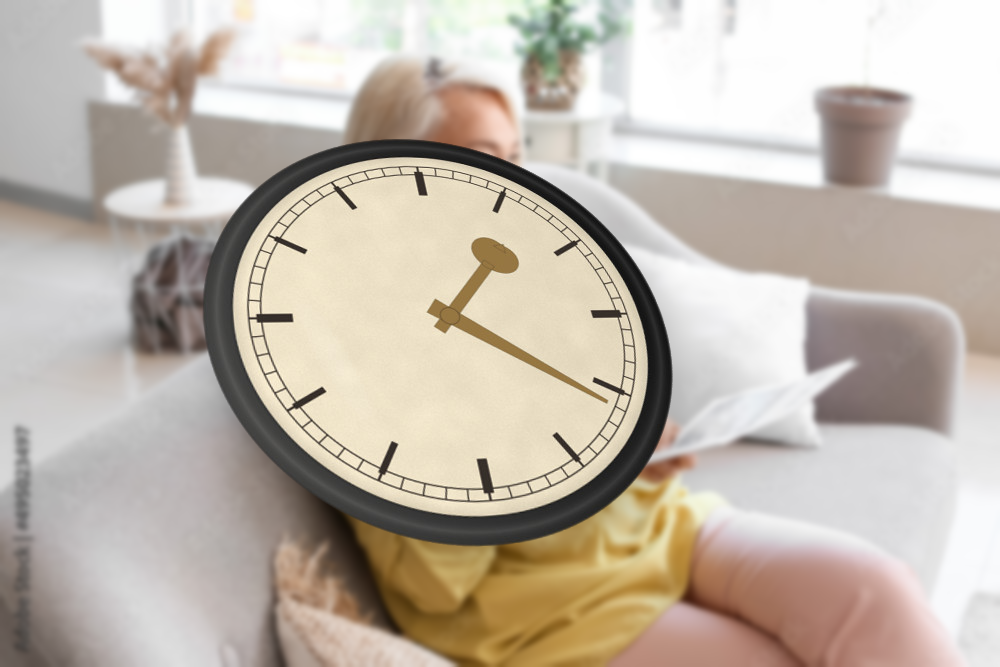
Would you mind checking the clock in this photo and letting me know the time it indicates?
1:21
